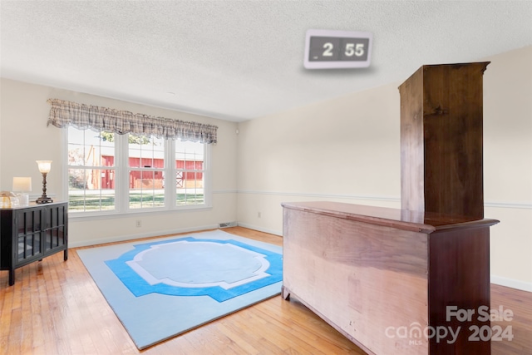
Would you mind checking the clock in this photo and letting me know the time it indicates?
2:55
